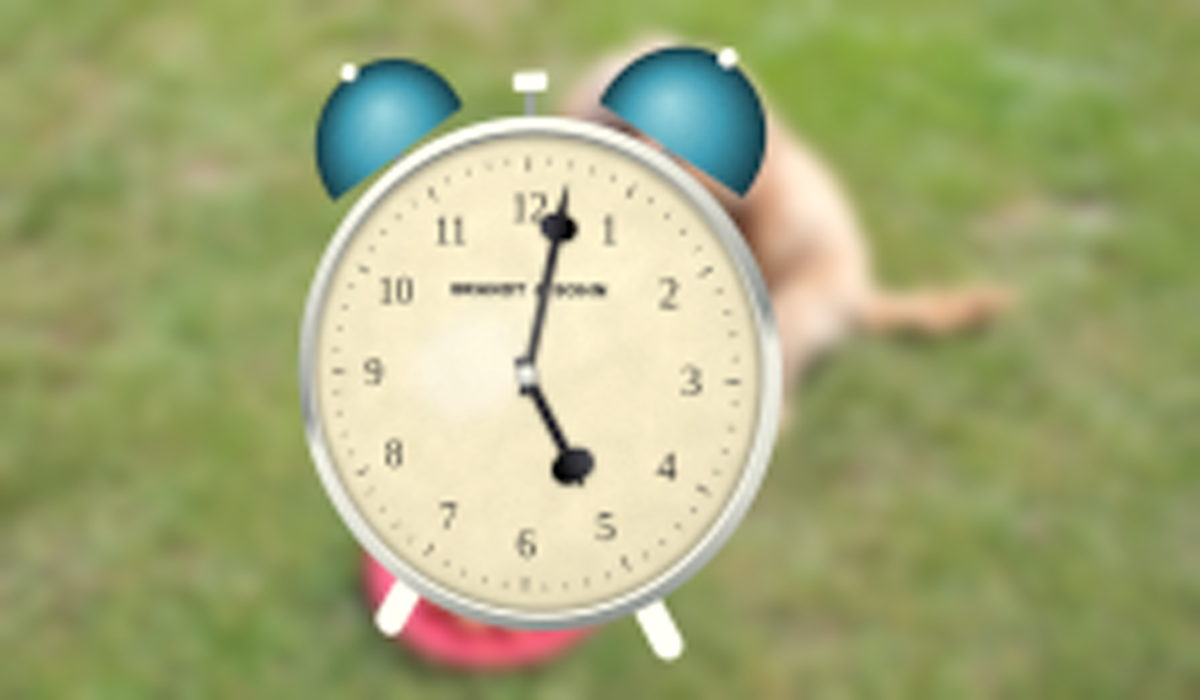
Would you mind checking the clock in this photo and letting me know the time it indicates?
5:02
